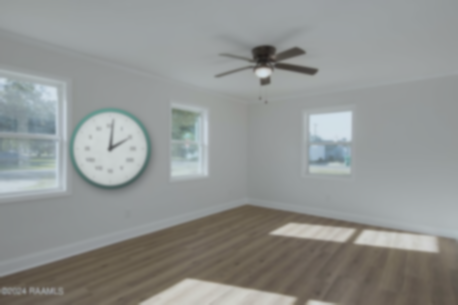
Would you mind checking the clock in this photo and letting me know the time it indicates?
2:01
